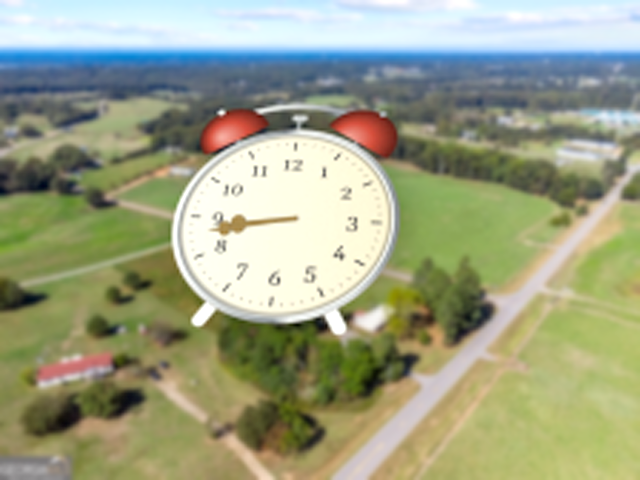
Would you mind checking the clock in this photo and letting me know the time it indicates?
8:43
